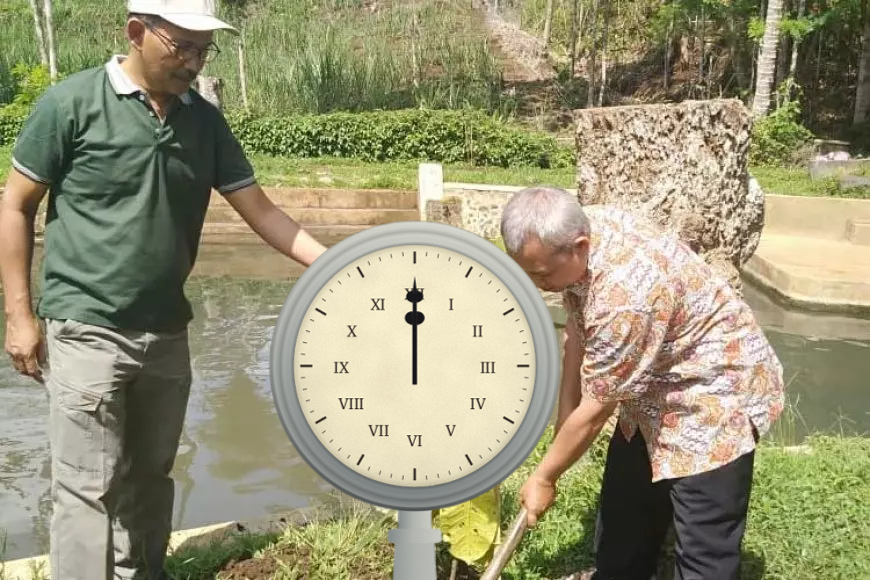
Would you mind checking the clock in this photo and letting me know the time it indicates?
12:00
